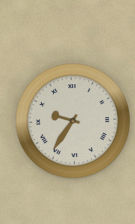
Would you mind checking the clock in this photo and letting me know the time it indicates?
9:36
